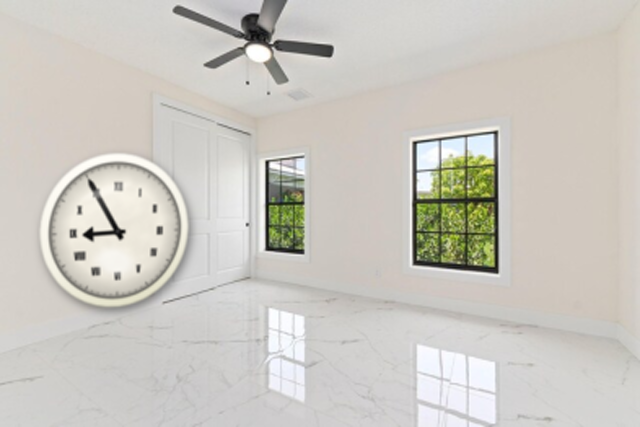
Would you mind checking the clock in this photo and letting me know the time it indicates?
8:55
